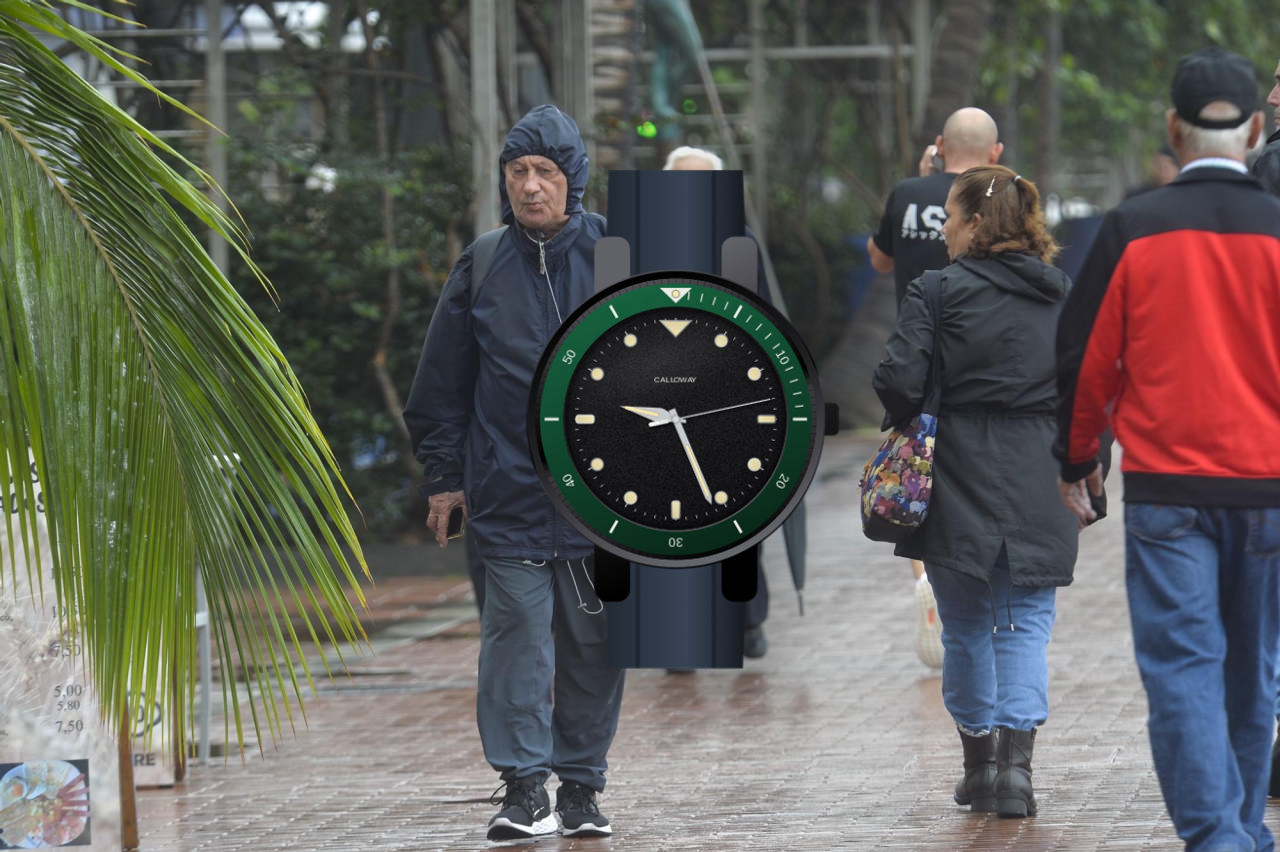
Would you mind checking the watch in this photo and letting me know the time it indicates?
9:26:13
